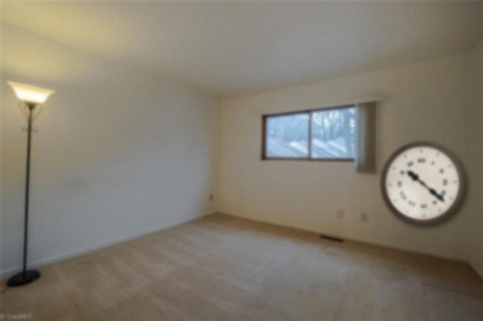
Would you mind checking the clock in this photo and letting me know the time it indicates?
10:22
